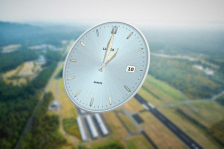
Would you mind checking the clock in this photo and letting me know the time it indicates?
1:00
